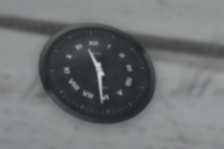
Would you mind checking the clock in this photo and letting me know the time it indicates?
11:31
